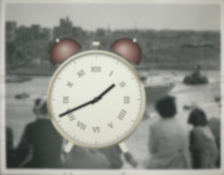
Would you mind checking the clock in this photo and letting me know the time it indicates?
1:41
